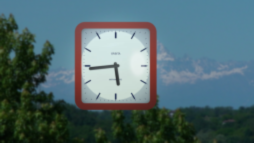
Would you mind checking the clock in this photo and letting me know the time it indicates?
5:44
